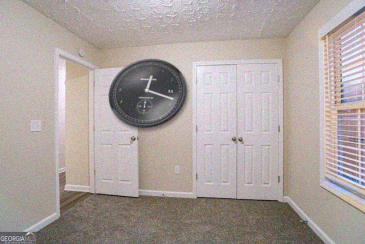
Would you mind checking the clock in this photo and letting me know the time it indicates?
12:18
